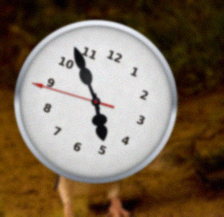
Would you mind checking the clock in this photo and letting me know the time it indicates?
4:52:44
